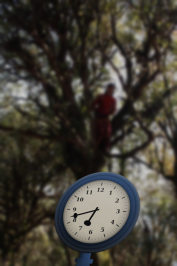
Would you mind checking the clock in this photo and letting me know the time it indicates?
6:42
